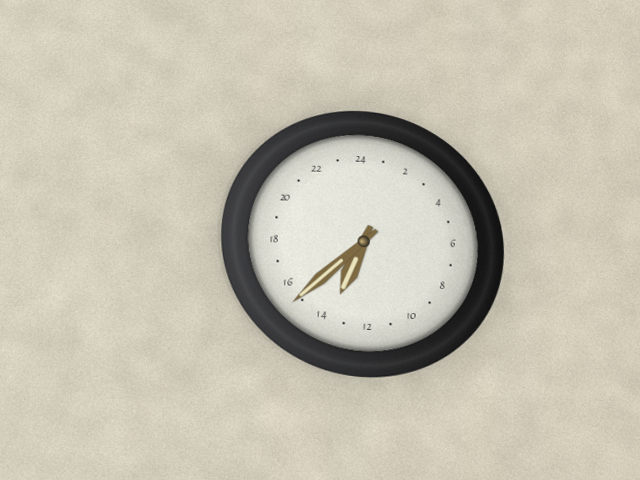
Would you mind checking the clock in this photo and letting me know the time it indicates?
13:38
